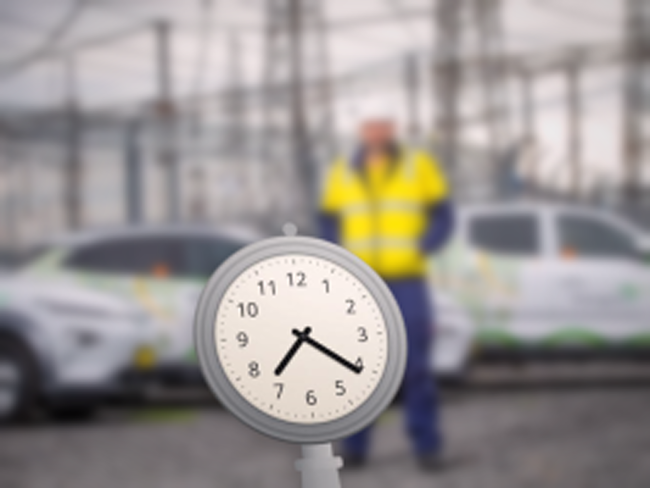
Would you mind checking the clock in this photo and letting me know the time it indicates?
7:21
